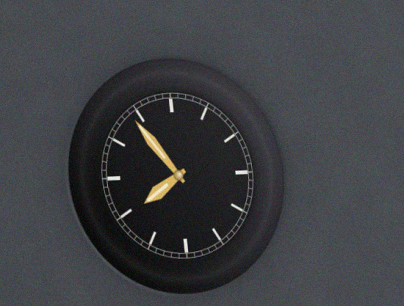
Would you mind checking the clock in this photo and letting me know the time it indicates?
7:54
